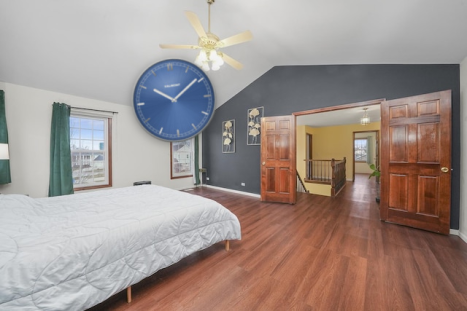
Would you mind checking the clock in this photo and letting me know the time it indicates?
10:09
